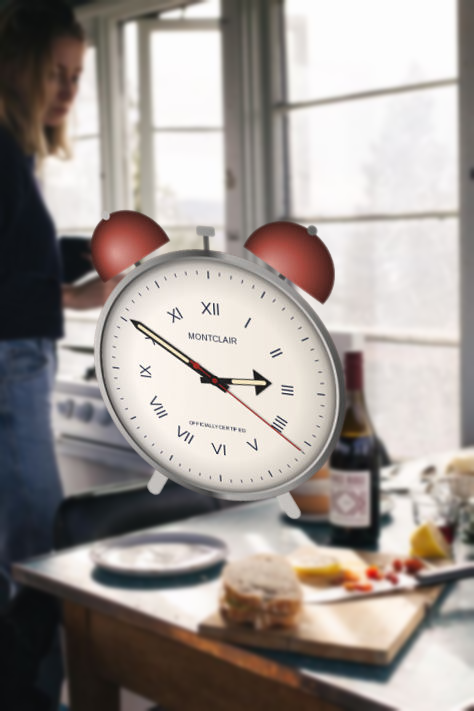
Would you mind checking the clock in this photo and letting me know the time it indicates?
2:50:21
